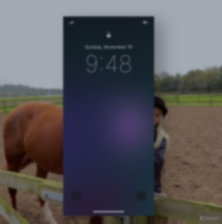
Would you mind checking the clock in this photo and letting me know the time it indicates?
9:48
